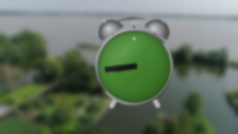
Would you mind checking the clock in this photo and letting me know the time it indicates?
8:44
